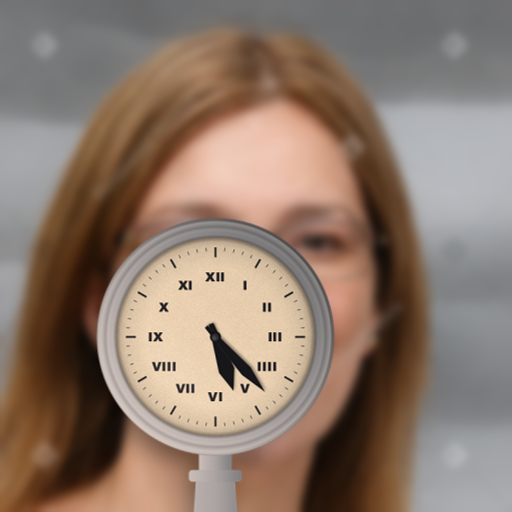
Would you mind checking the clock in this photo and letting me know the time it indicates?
5:23
